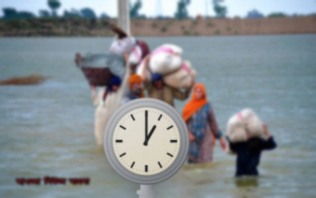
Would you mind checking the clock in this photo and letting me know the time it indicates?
1:00
